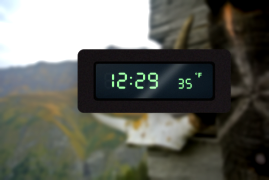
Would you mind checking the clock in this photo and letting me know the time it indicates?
12:29
